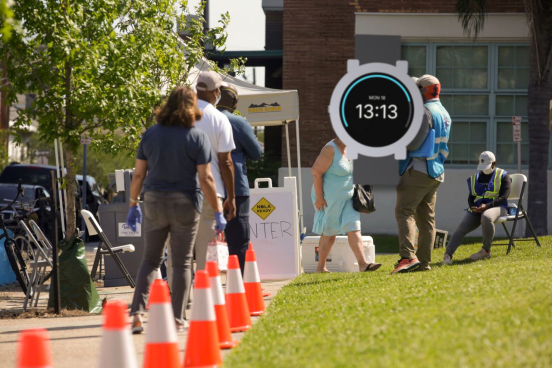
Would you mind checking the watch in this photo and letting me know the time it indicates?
13:13
